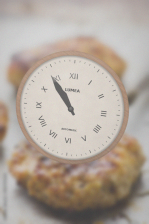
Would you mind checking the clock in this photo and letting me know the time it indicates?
10:54
